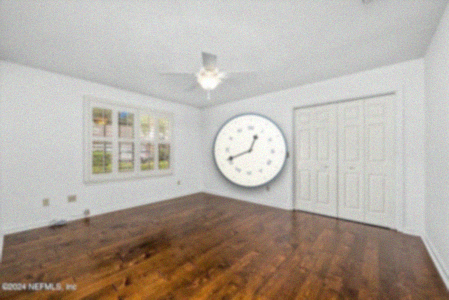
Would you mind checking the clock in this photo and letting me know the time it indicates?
12:41
